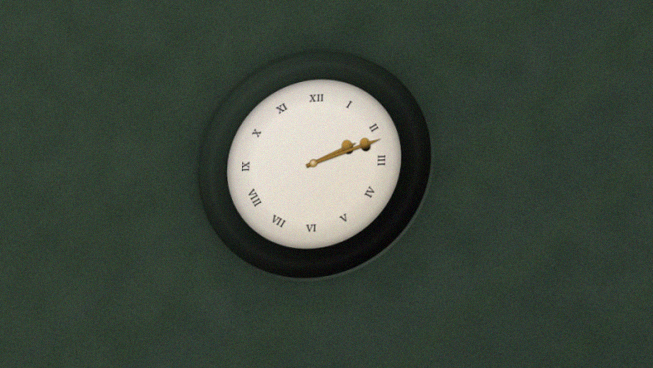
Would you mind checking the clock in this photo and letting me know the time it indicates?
2:12
